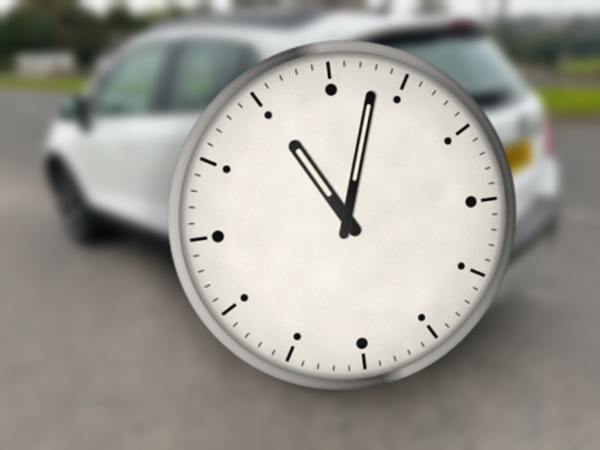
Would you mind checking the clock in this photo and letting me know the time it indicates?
11:03
